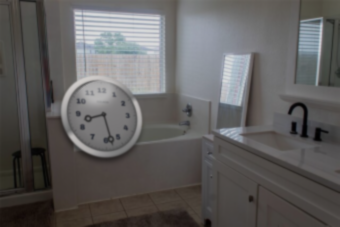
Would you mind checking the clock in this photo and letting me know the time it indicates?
8:28
